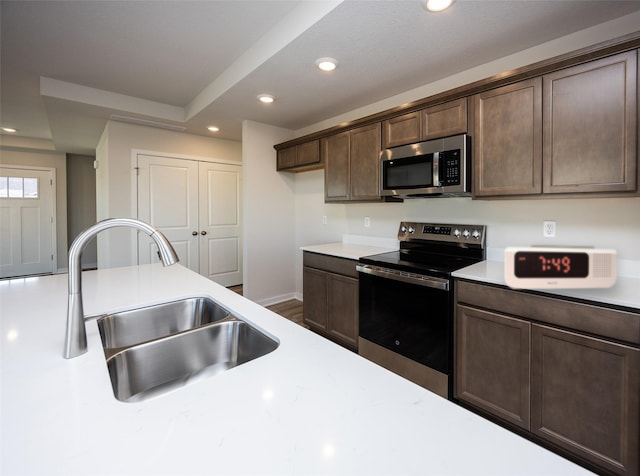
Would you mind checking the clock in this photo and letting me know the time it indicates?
7:49
